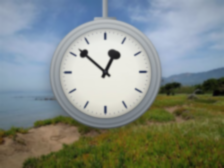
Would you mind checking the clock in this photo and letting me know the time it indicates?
12:52
